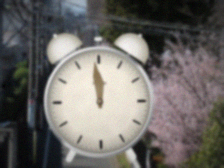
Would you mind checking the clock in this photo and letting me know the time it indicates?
11:59
